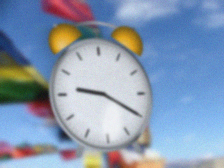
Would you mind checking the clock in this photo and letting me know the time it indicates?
9:20
